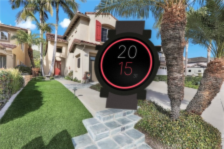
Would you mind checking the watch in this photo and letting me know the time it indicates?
20:15
